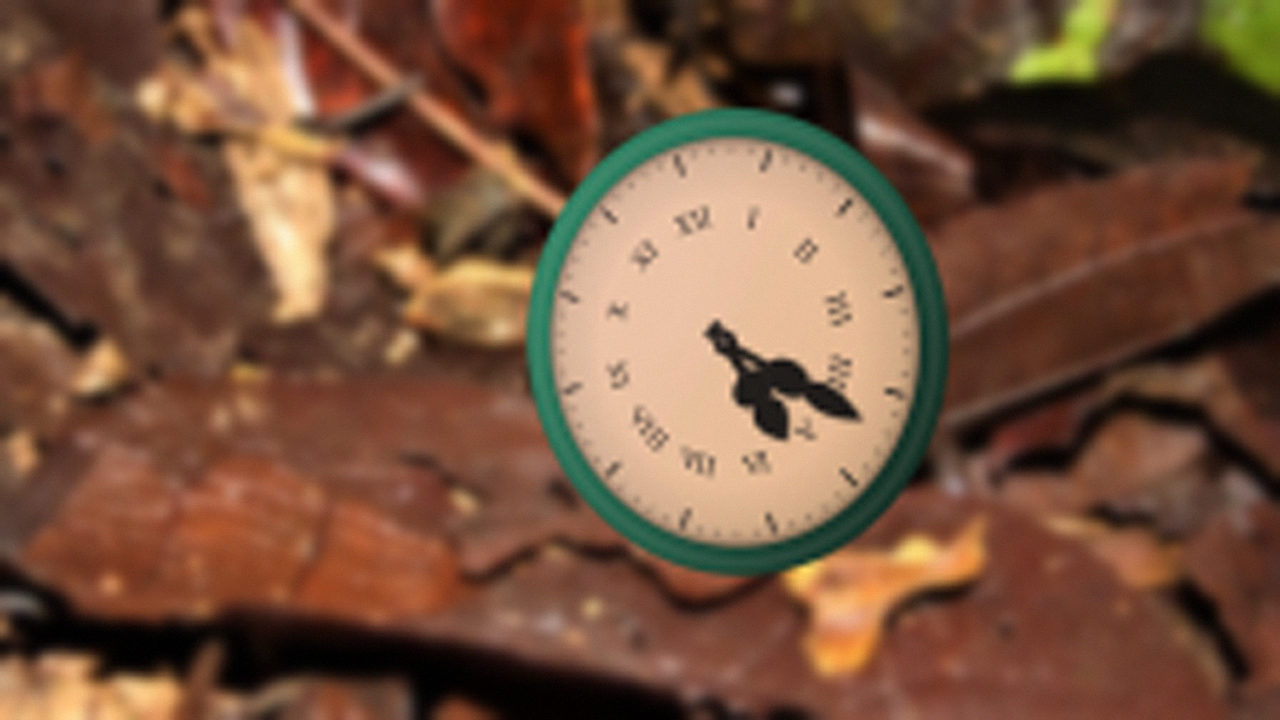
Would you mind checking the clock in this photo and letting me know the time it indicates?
5:22
